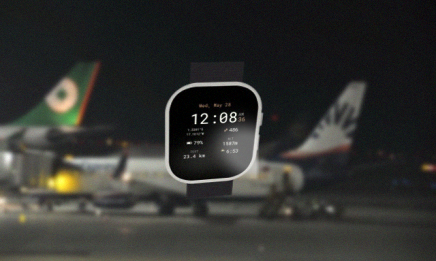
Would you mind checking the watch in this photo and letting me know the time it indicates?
12:08
